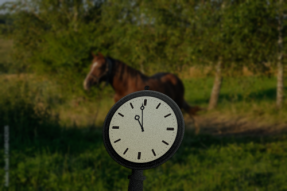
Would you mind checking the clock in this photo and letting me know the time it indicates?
10:59
